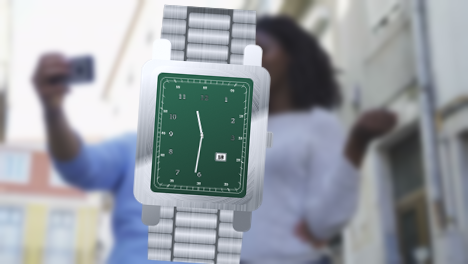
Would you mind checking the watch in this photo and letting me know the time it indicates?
11:31
